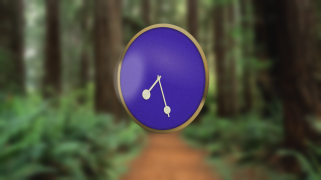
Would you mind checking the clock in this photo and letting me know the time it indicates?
7:27
